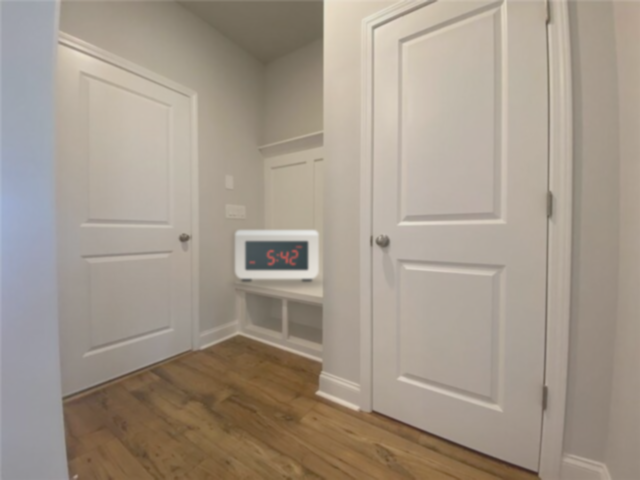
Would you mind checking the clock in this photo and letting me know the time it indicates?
5:42
